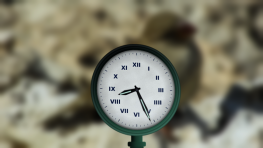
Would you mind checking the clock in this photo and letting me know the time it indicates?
8:26
